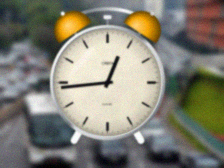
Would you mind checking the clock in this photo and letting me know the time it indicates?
12:44
